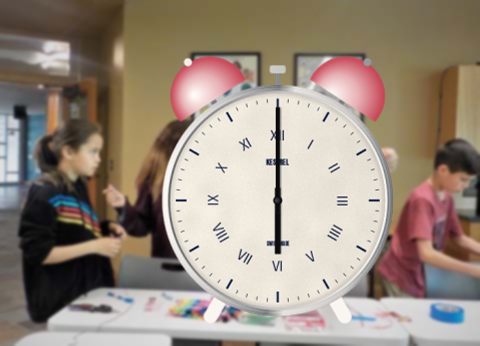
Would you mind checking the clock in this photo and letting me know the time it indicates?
6:00
